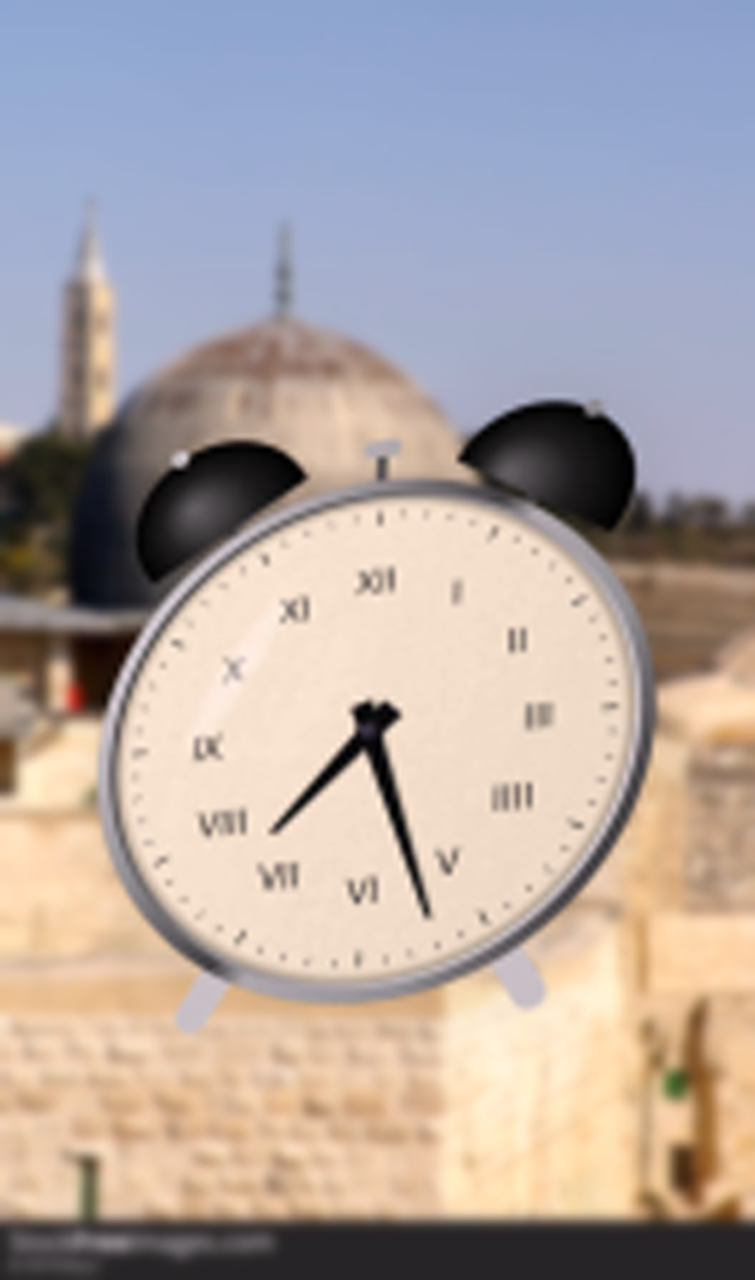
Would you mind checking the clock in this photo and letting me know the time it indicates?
7:27
